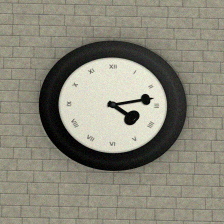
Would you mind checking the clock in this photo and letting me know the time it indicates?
4:13
